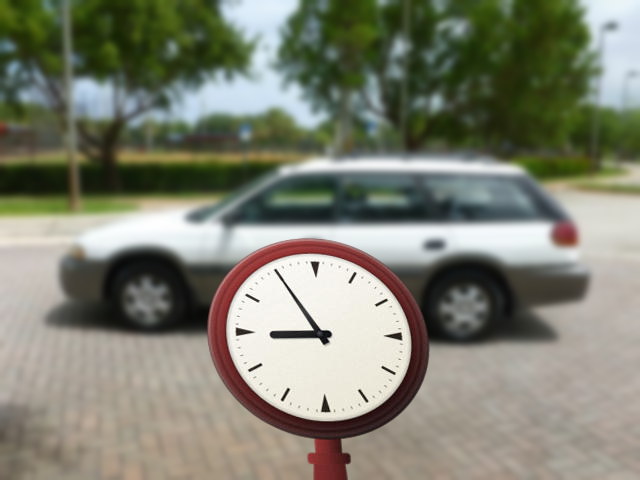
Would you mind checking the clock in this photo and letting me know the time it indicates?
8:55
